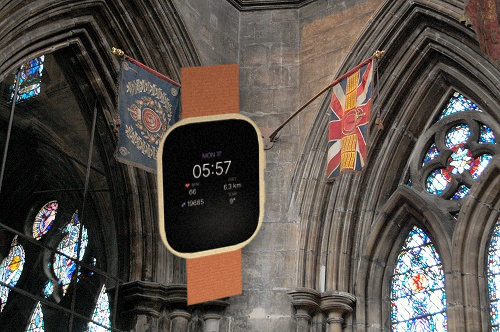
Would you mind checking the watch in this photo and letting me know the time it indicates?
5:57
